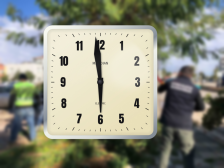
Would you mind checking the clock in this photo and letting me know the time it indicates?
5:59
